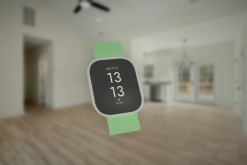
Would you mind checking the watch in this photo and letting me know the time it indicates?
13:13
